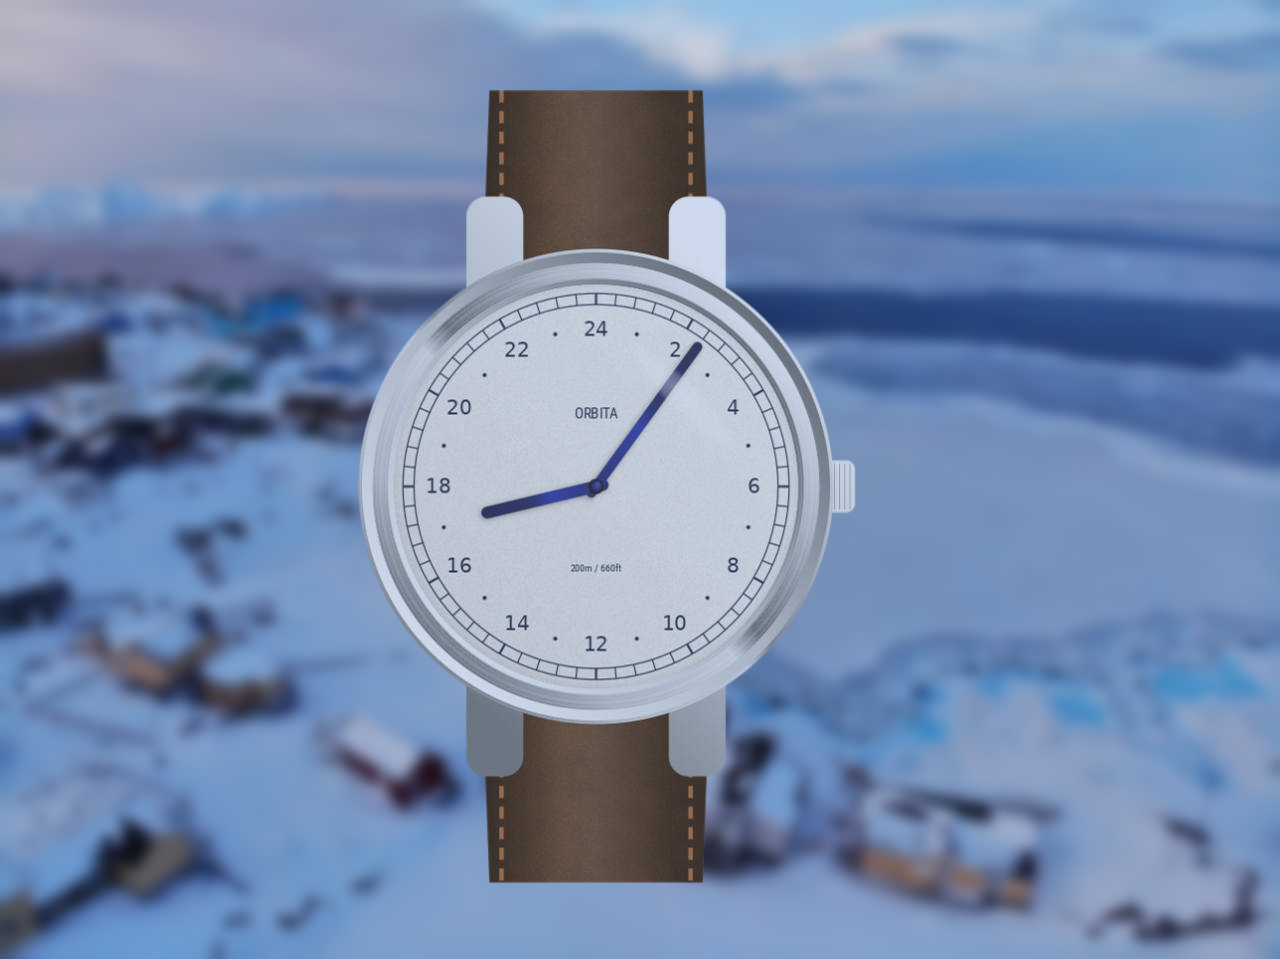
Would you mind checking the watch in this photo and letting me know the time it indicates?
17:06
